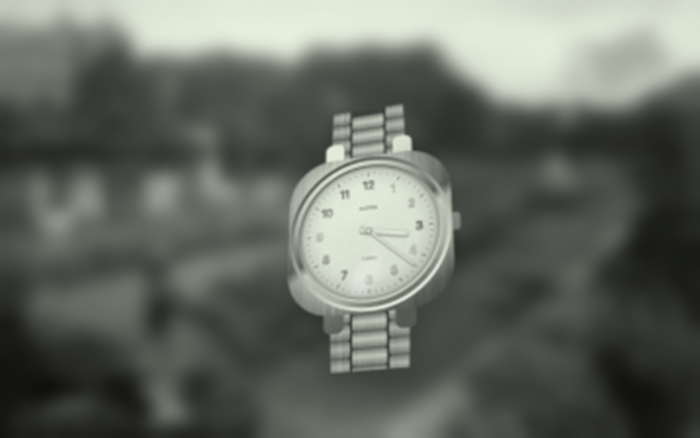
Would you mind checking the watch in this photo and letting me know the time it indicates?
3:22
